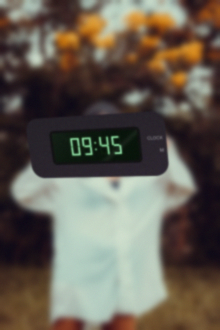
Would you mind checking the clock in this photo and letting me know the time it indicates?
9:45
